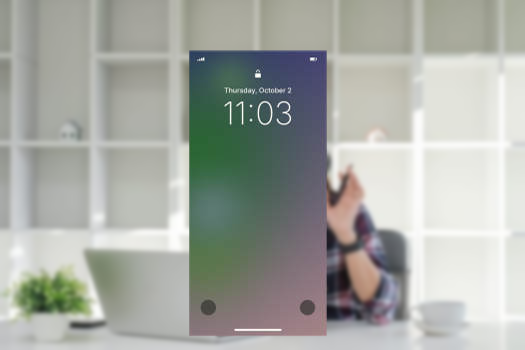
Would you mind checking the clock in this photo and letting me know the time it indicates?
11:03
